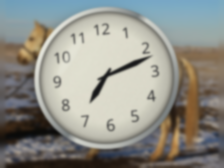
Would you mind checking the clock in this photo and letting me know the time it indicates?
7:12
